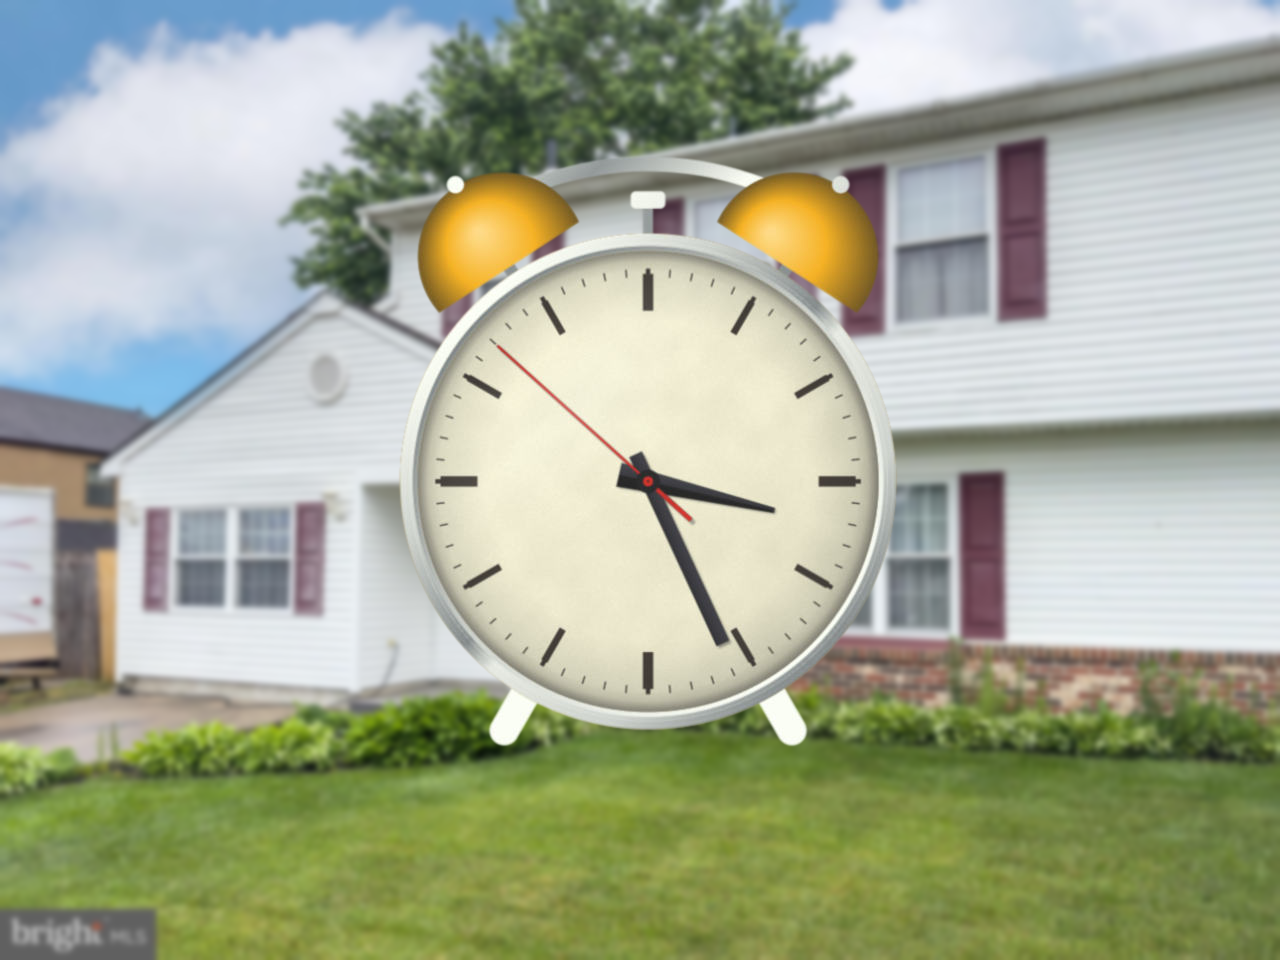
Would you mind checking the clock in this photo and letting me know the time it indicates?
3:25:52
